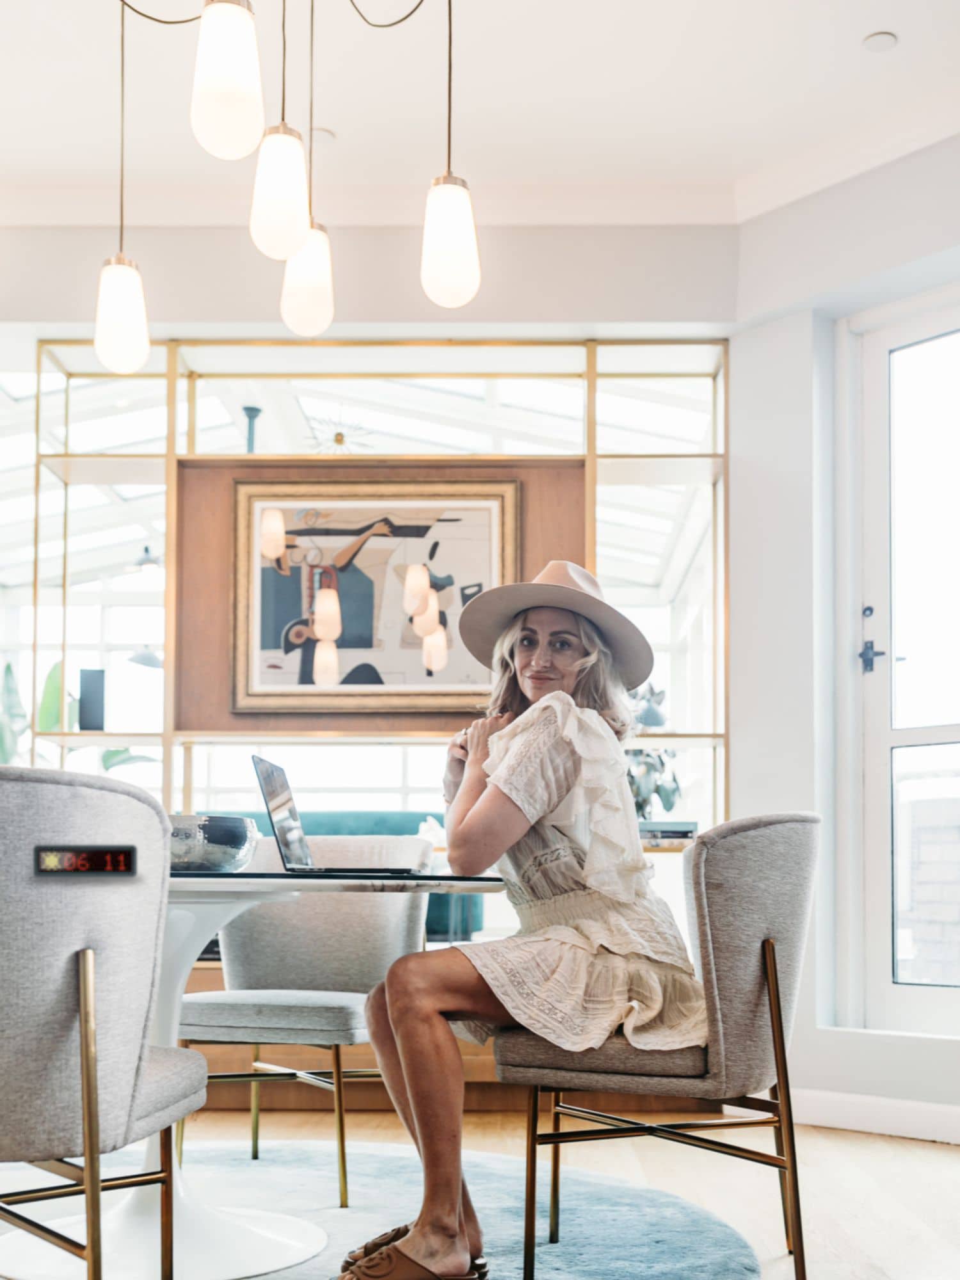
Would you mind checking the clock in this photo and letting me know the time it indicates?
6:11
